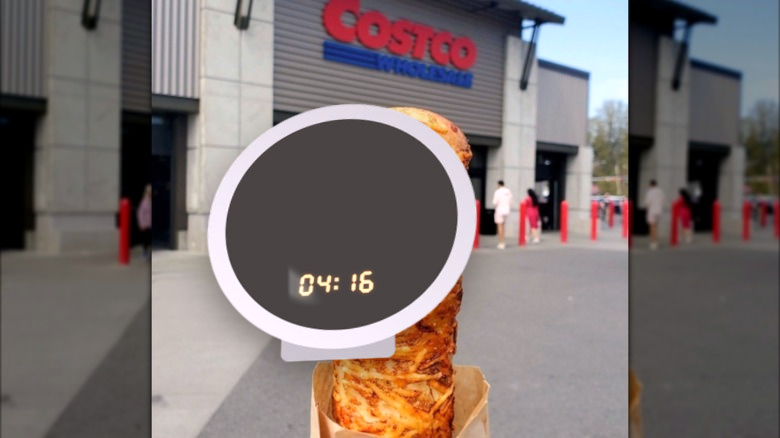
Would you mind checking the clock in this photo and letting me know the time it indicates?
4:16
